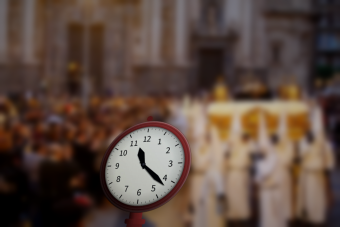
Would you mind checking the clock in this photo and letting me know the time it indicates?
11:22
